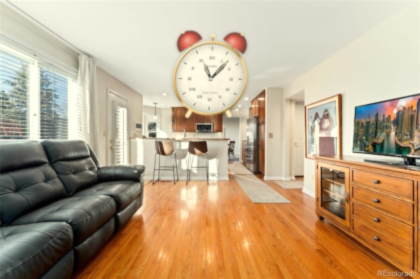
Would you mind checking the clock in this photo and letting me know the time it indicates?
11:07
